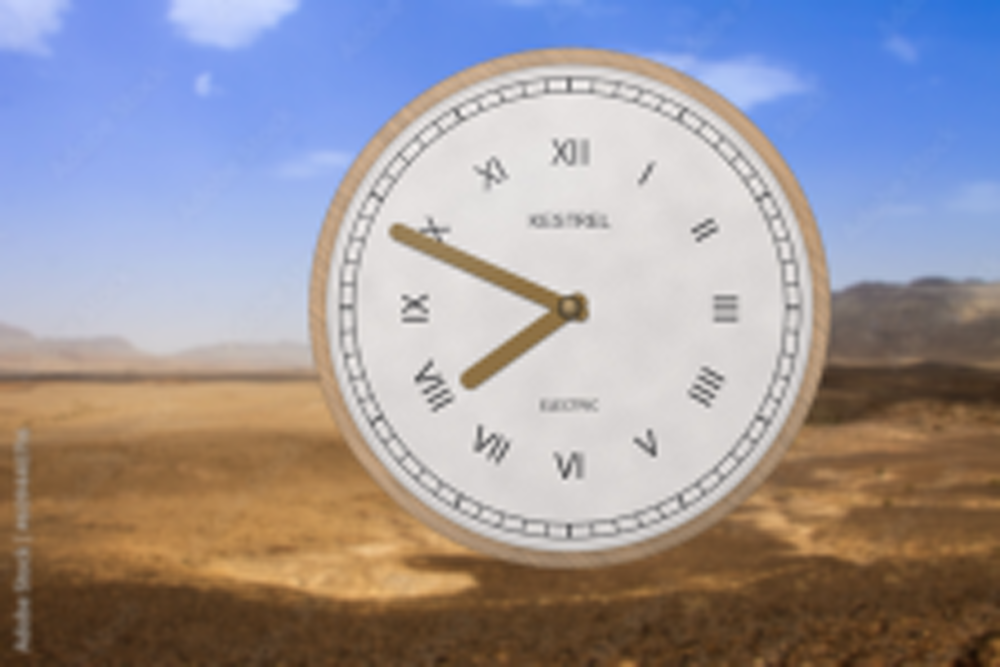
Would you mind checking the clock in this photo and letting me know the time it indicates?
7:49
